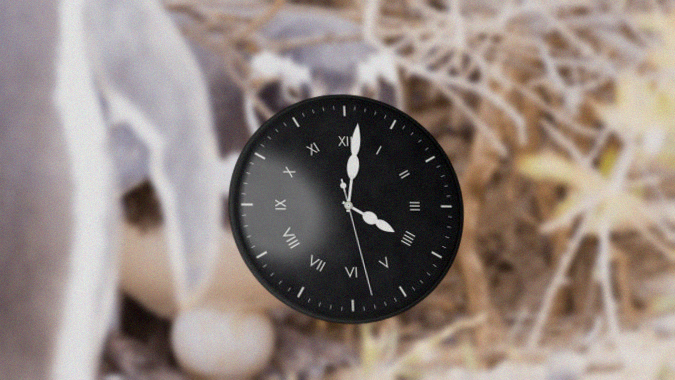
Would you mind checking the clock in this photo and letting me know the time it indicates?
4:01:28
